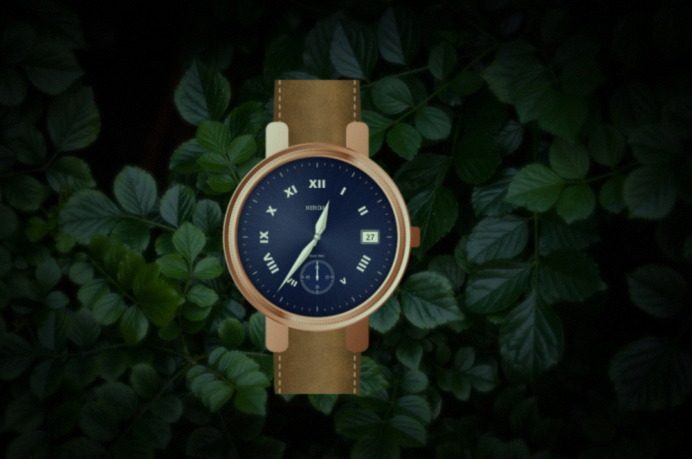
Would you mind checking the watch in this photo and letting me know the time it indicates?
12:36
